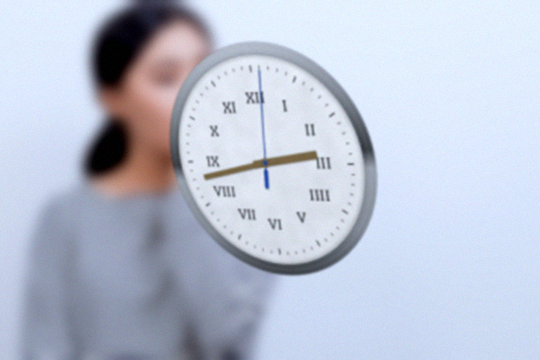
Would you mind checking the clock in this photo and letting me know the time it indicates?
2:43:01
